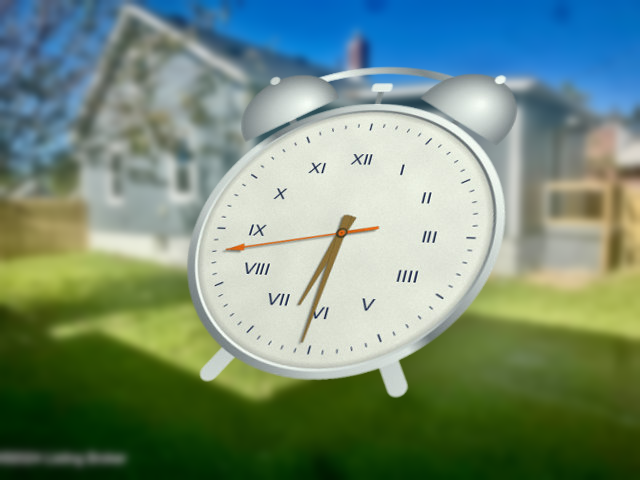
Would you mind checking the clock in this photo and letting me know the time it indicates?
6:30:43
